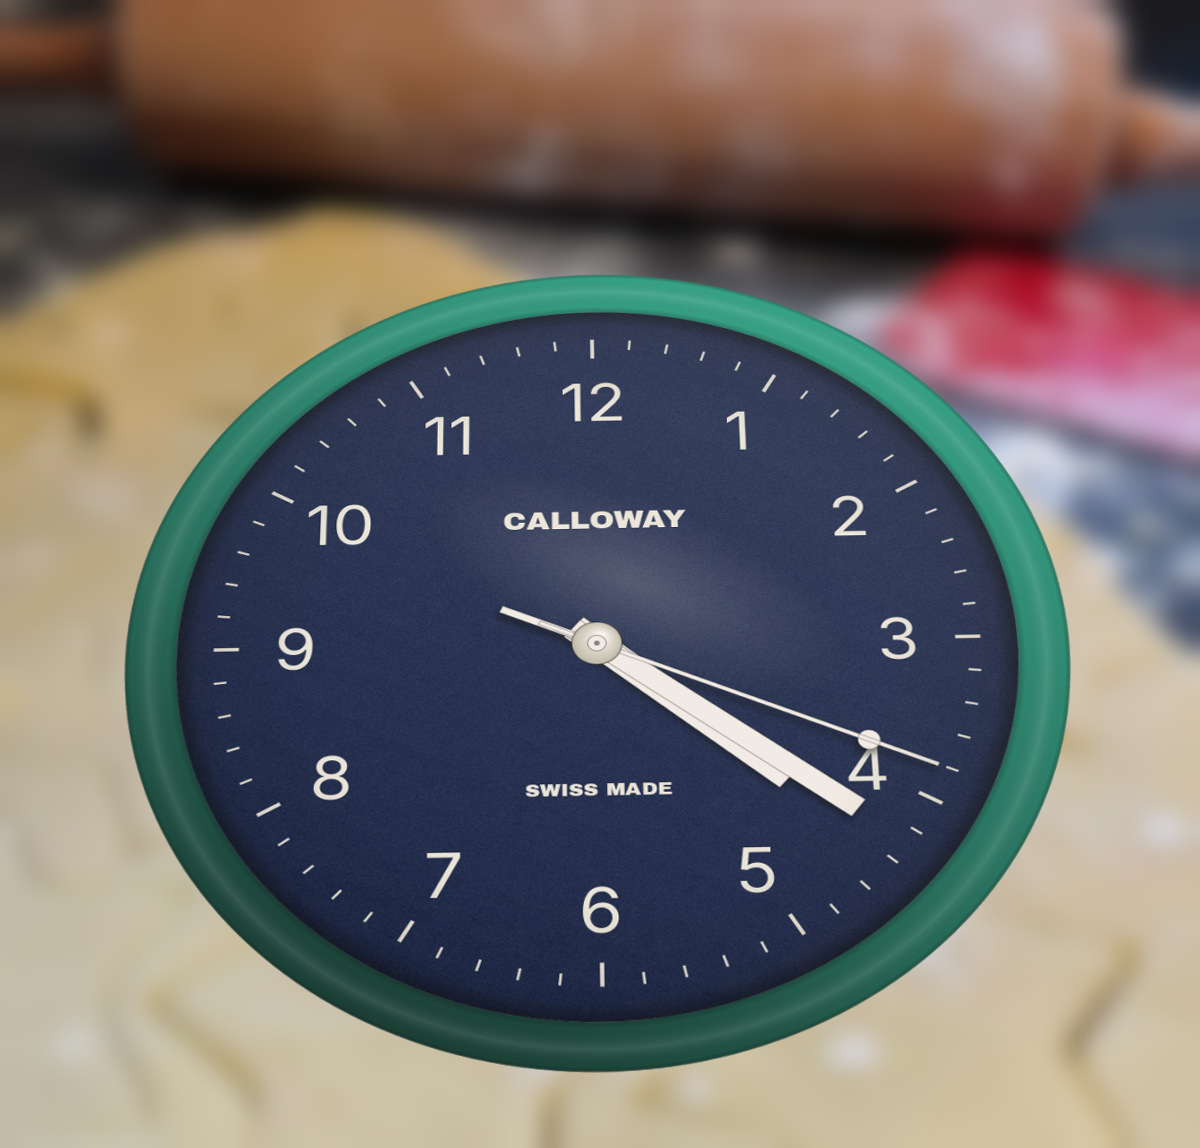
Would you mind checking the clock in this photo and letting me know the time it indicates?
4:21:19
